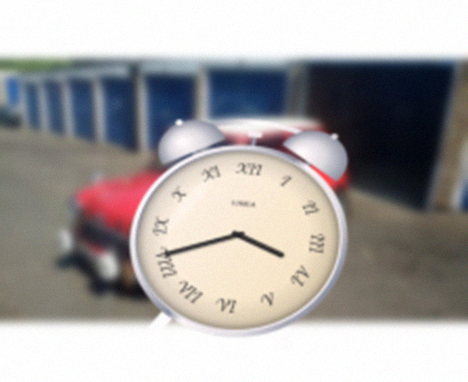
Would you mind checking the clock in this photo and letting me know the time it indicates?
3:41
